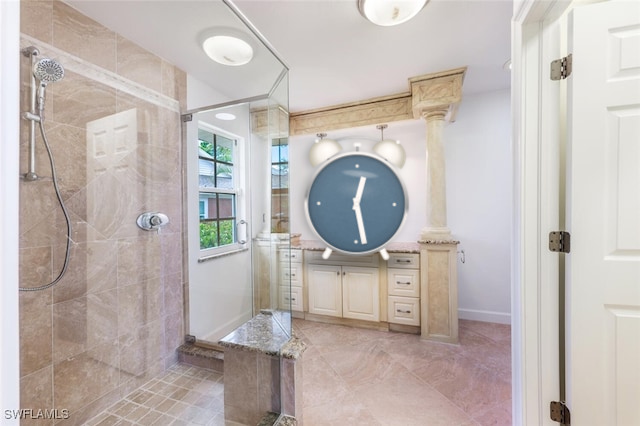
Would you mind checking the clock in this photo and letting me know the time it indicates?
12:28
